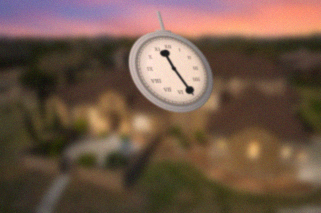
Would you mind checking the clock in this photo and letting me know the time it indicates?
11:26
